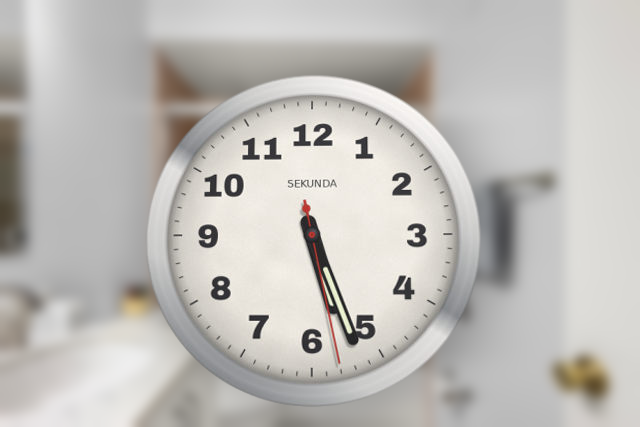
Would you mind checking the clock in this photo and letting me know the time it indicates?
5:26:28
